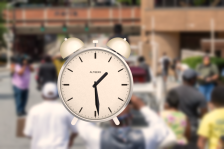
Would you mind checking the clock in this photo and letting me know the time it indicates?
1:29
